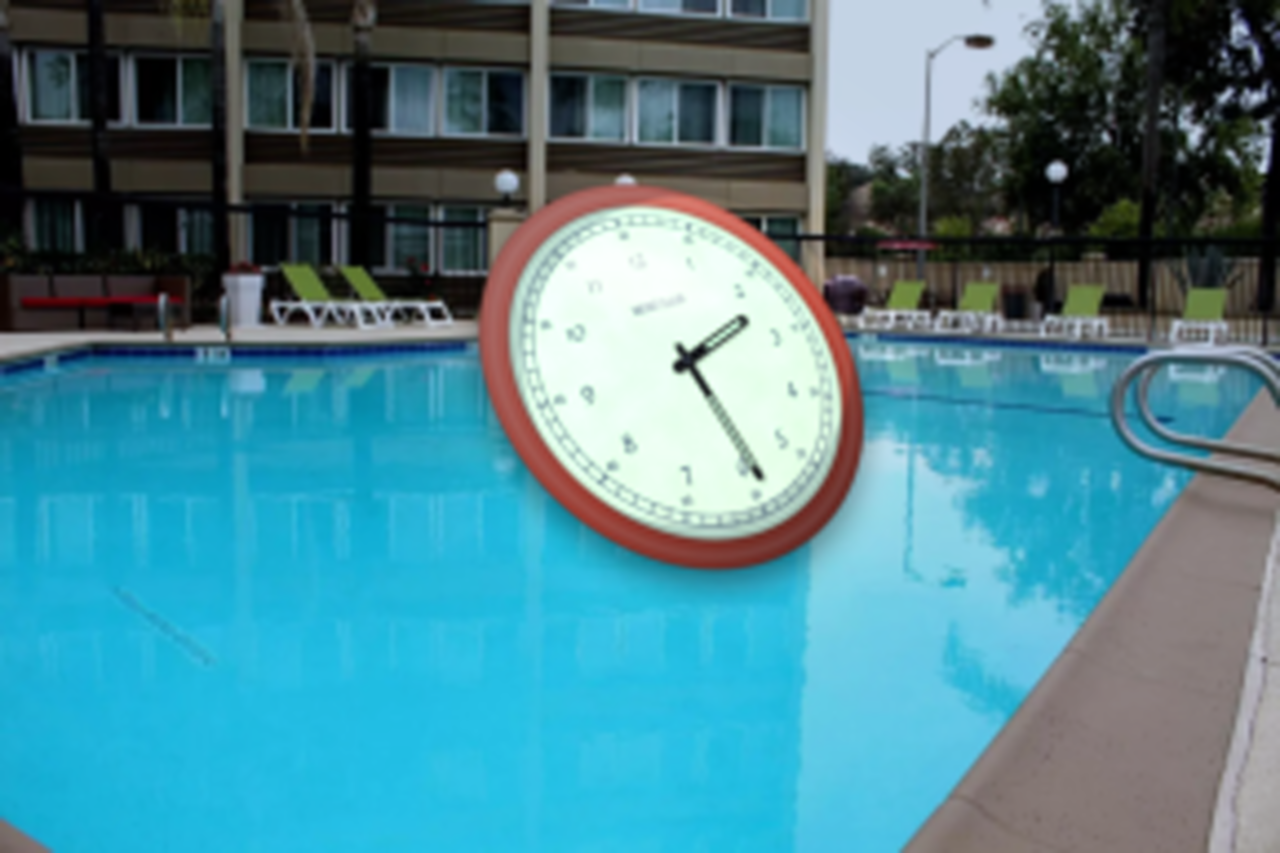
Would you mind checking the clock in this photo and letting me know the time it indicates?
2:29
